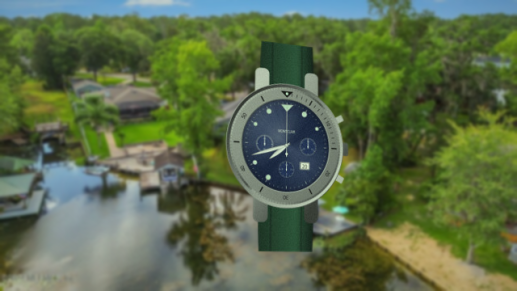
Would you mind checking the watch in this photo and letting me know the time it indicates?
7:42
